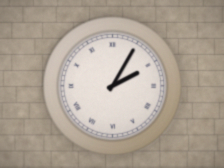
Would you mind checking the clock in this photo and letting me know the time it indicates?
2:05
